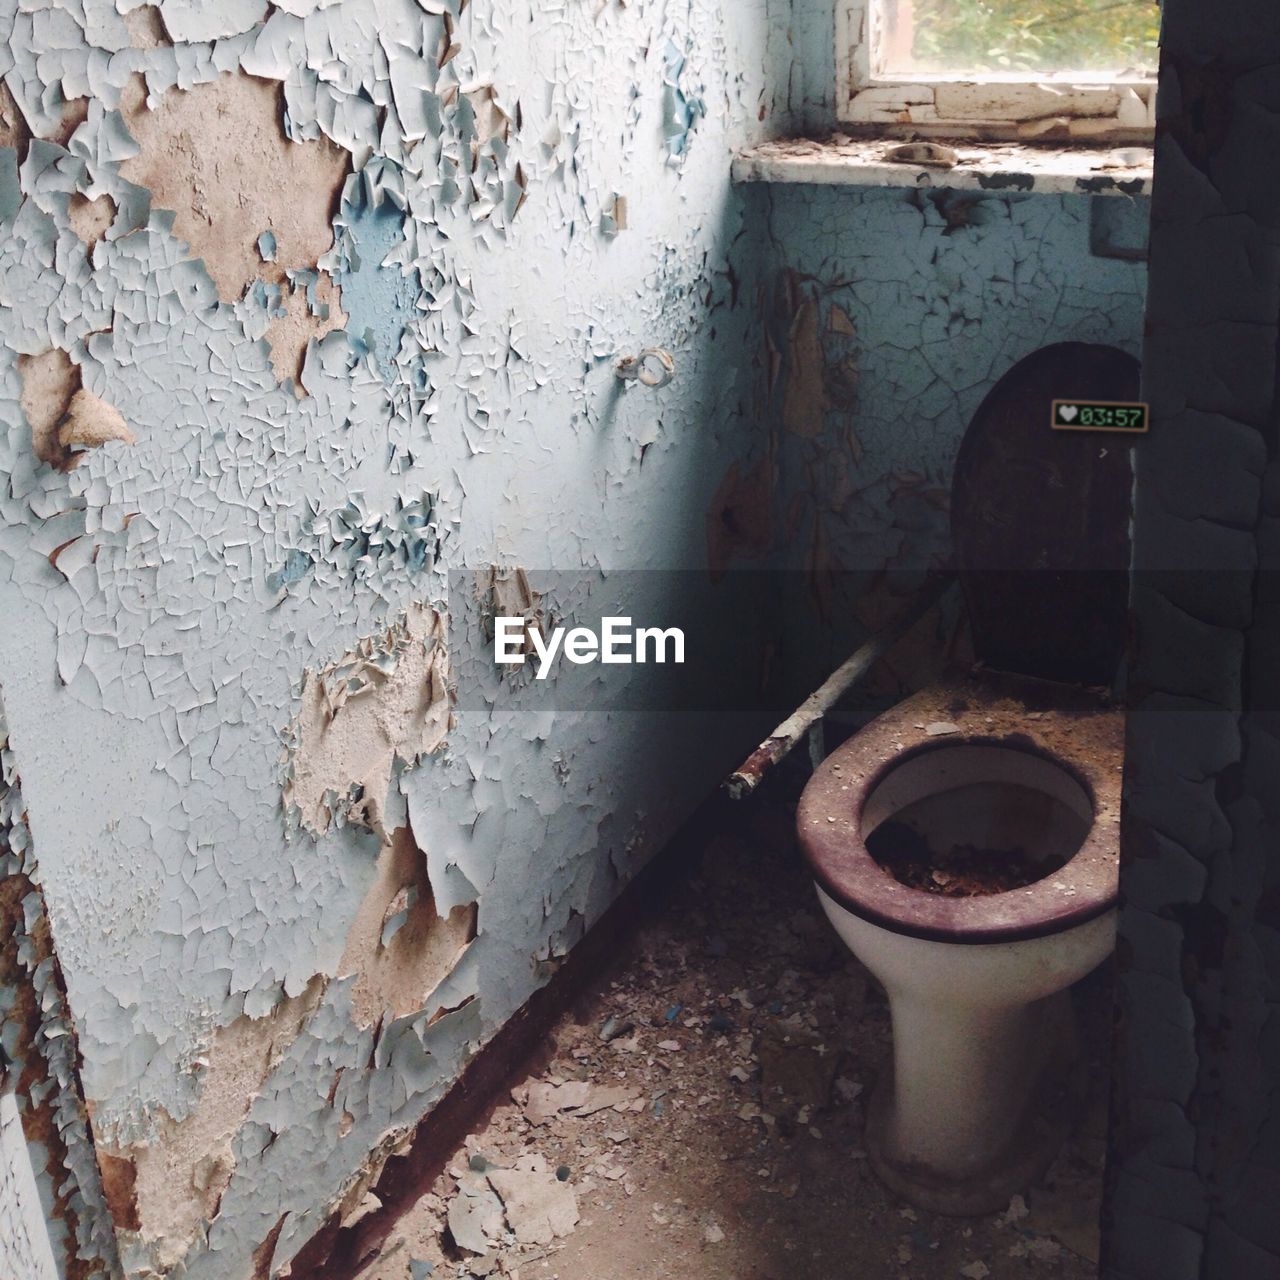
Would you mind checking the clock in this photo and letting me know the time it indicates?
3:57
